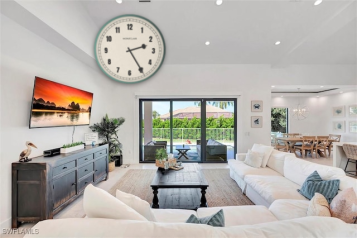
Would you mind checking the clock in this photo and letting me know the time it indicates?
2:25
